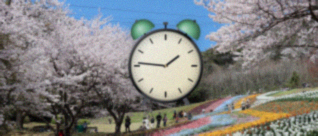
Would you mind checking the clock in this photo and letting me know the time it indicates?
1:46
